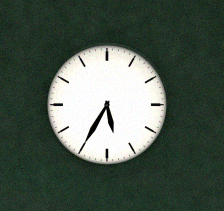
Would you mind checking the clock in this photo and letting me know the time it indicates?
5:35
